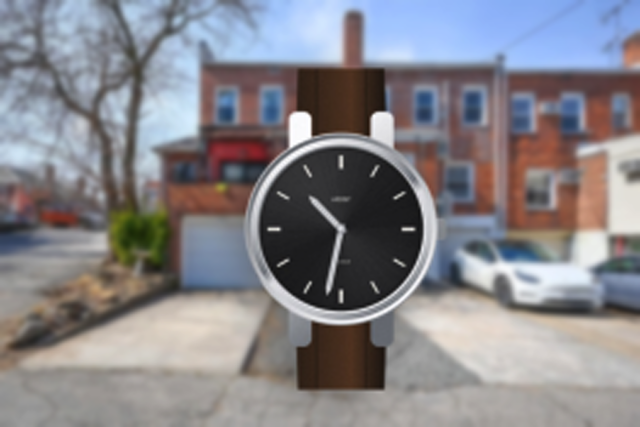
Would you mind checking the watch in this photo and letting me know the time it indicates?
10:32
